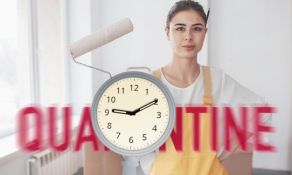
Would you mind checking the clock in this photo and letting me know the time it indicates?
9:10
